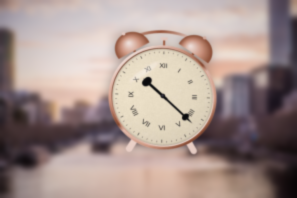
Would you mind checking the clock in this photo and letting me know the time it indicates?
10:22
